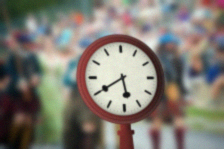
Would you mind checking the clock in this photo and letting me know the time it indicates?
5:40
